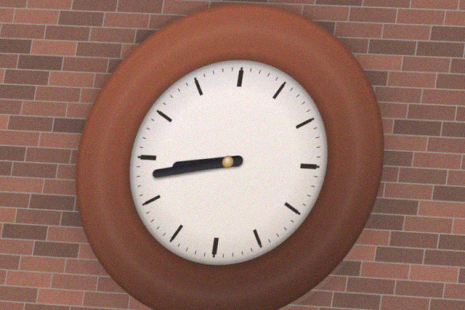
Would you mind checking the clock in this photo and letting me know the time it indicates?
8:43
